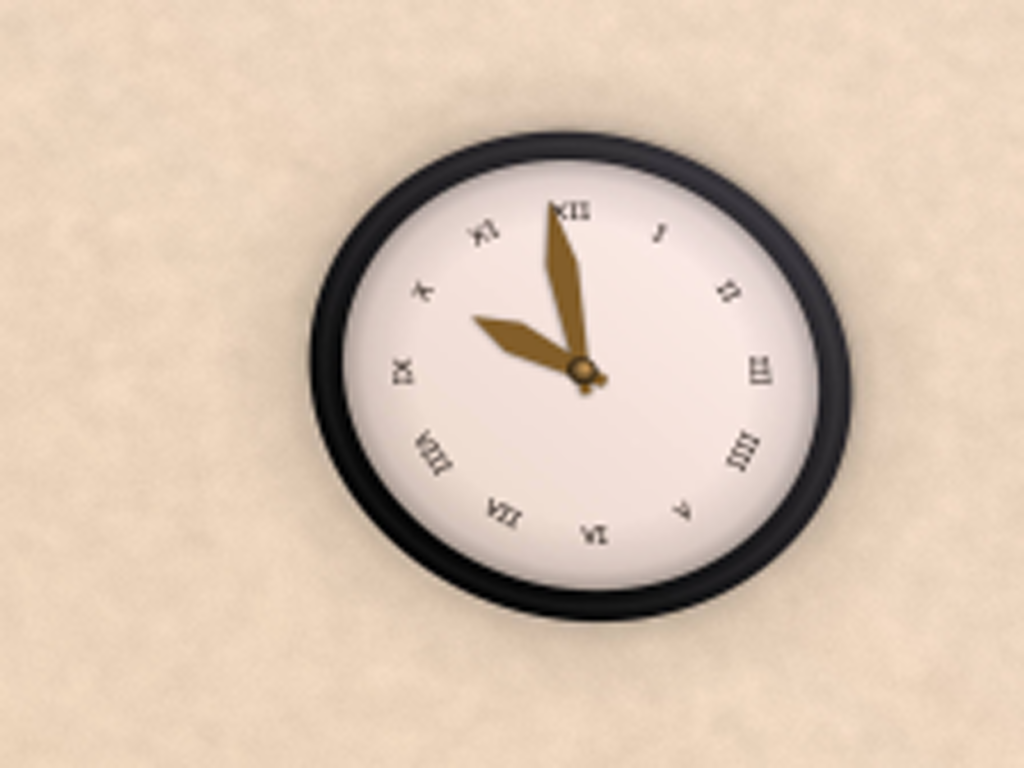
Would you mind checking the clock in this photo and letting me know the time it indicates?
9:59
